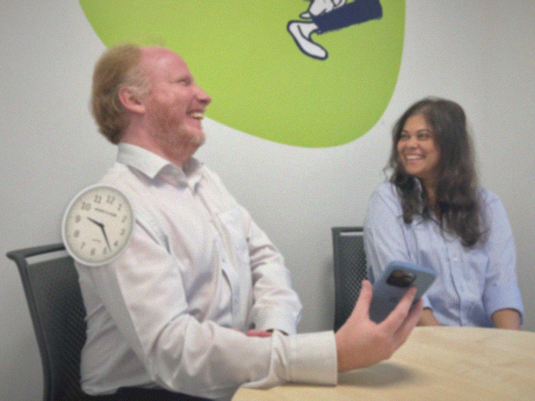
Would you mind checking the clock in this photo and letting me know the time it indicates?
9:23
